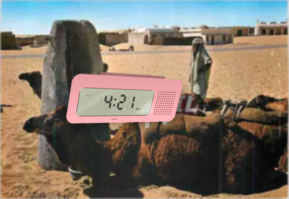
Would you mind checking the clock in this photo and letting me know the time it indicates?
4:21
